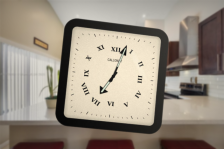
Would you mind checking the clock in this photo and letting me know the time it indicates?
7:03
